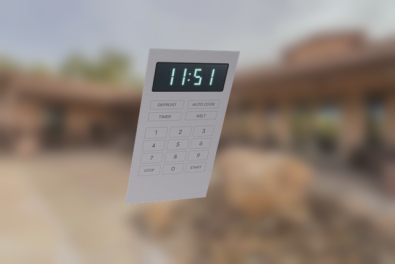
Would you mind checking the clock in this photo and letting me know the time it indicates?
11:51
